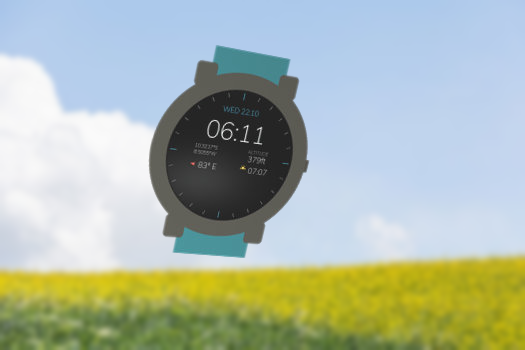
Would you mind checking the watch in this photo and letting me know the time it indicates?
6:11
